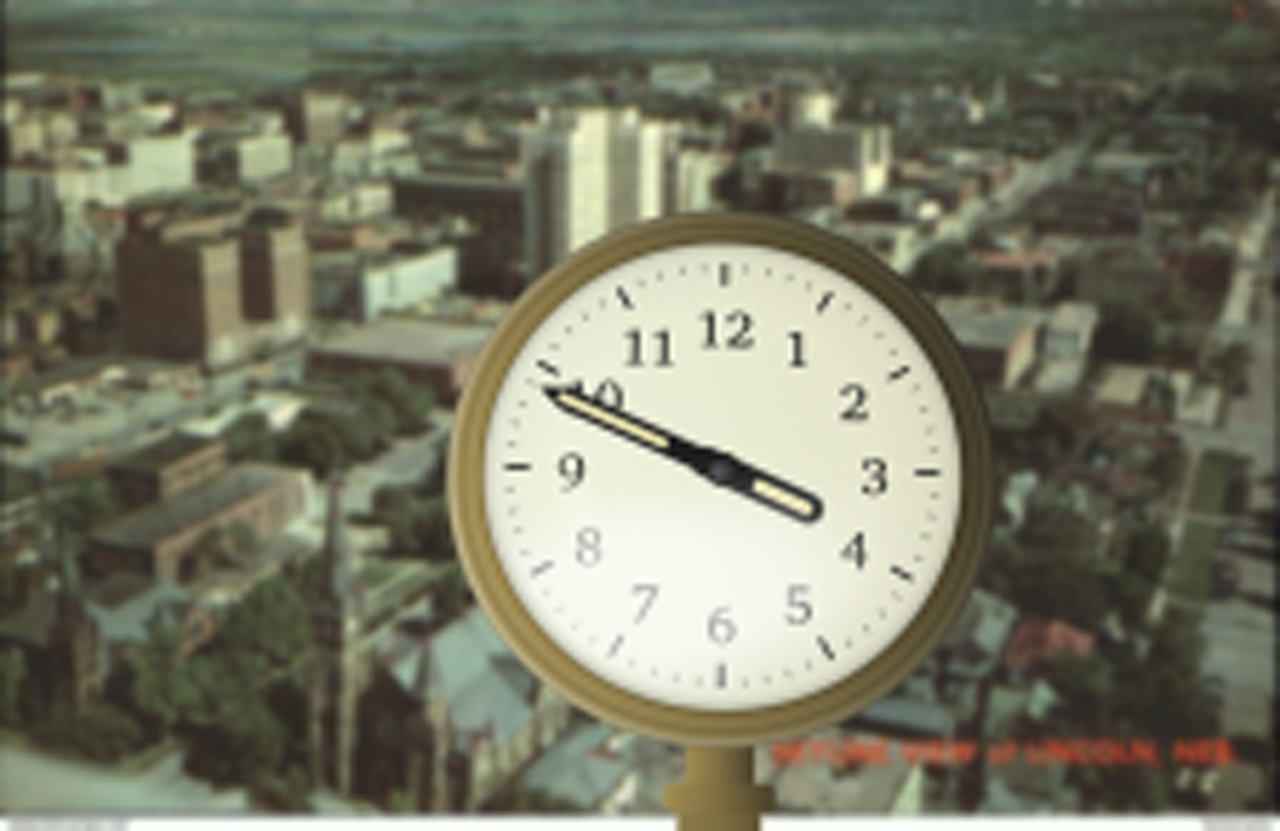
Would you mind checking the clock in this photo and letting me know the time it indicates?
3:49
